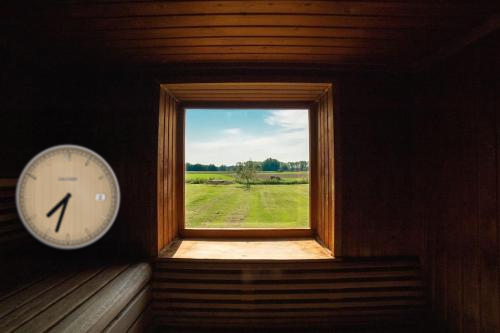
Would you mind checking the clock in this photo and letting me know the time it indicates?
7:33
